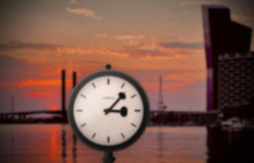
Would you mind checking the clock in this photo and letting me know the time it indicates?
3:07
